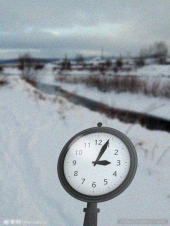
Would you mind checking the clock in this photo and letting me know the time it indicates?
3:04
